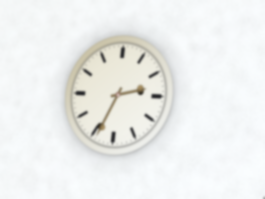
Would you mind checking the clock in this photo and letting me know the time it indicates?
2:34
